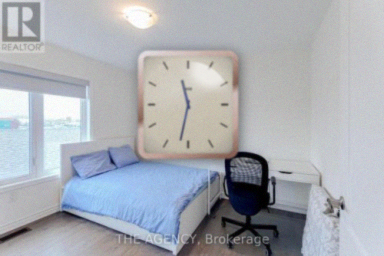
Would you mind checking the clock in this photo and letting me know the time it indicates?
11:32
